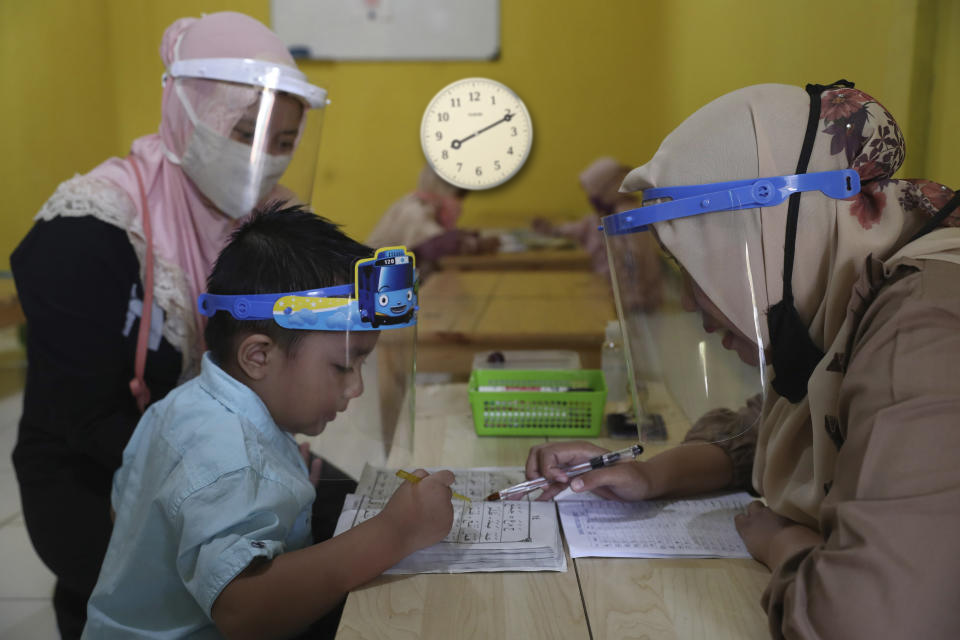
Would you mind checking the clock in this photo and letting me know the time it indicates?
8:11
